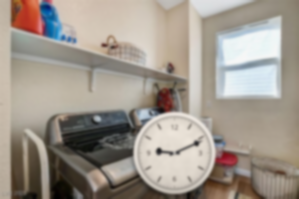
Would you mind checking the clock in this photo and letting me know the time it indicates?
9:11
